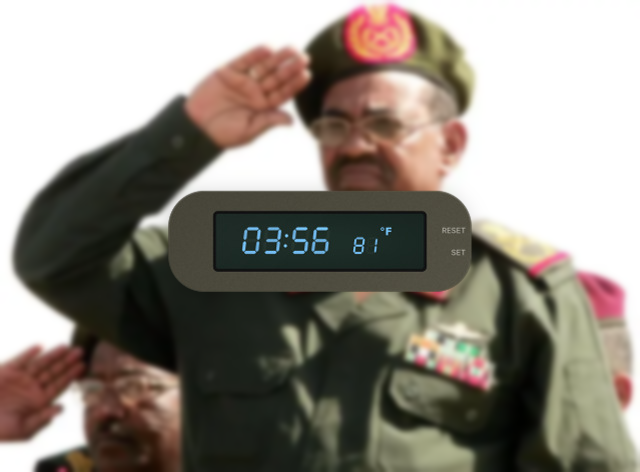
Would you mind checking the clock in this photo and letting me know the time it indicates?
3:56
